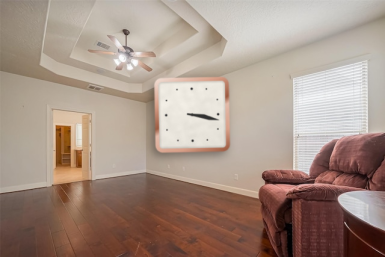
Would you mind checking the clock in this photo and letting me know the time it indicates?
3:17
